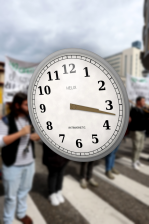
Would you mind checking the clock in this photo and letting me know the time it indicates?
3:17
